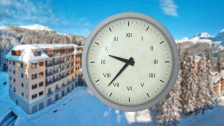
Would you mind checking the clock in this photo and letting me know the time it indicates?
9:37
